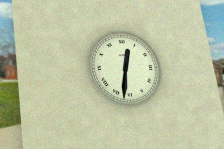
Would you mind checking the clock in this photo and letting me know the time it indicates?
12:32
